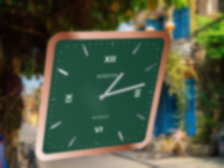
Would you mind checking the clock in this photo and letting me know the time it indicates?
1:13
